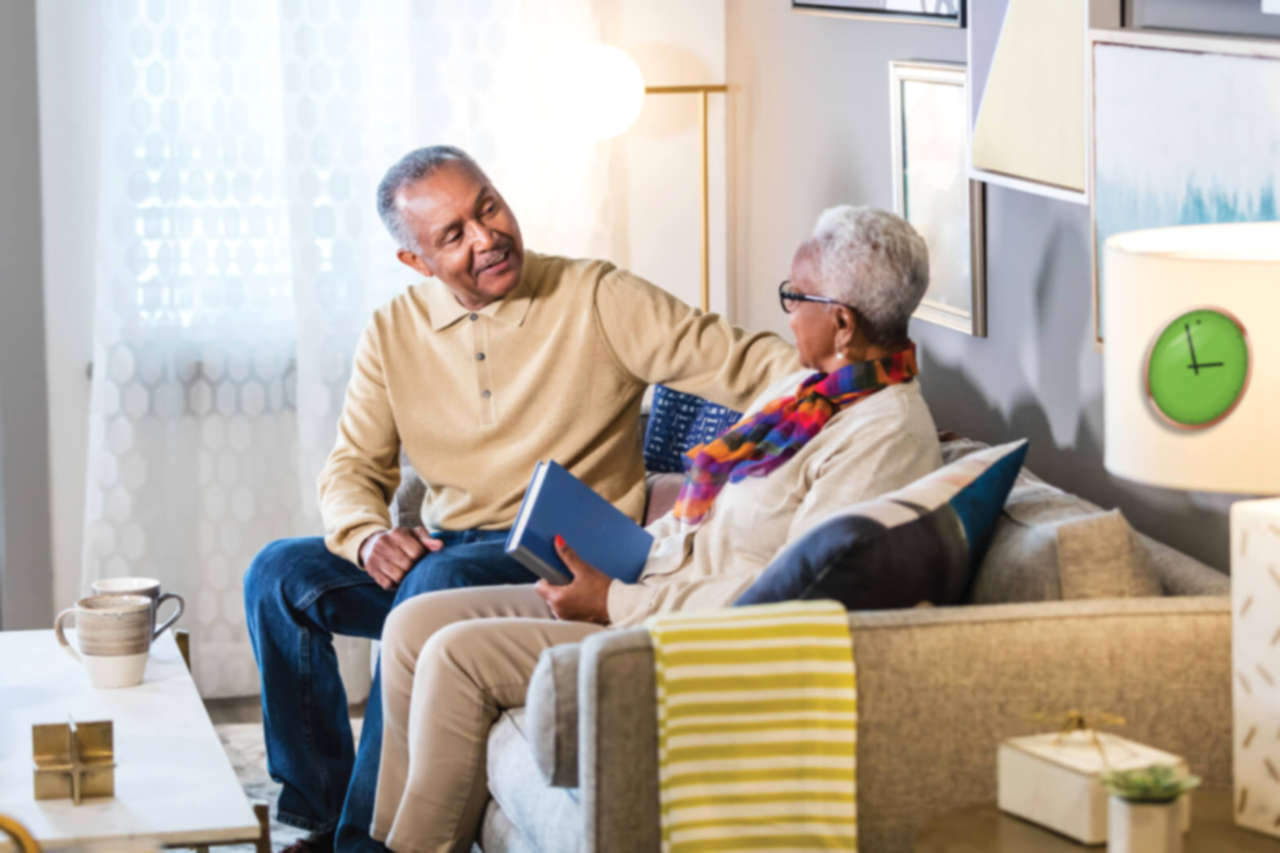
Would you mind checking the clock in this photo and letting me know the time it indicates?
2:57
